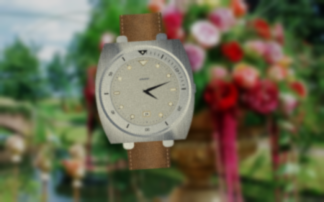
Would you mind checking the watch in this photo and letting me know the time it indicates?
4:12
